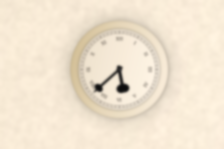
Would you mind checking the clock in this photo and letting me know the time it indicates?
5:38
